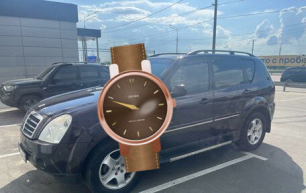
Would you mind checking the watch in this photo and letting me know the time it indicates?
9:49
